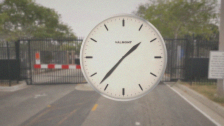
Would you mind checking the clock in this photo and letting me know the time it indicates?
1:37
